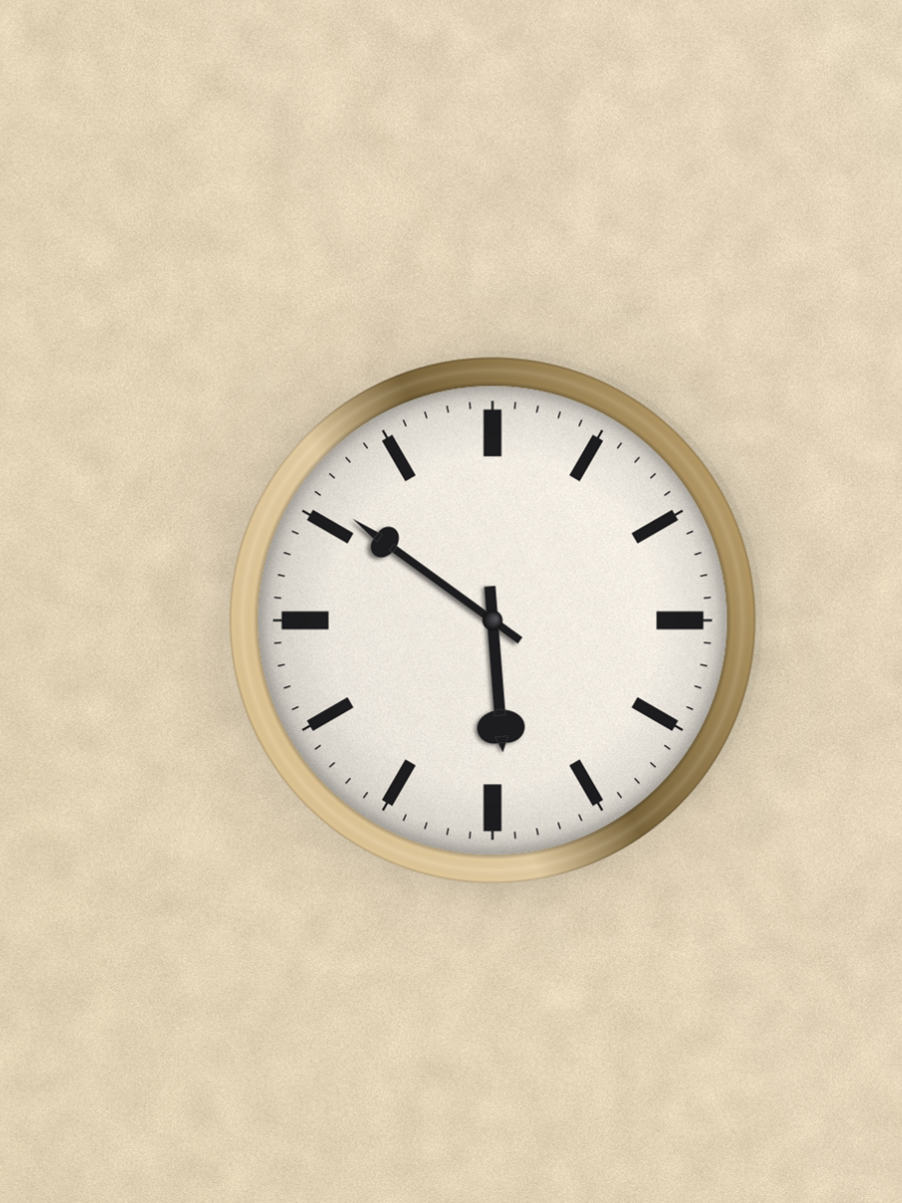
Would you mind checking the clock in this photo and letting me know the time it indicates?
5:51
